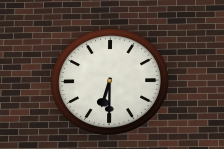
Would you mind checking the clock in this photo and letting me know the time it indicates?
6:30
